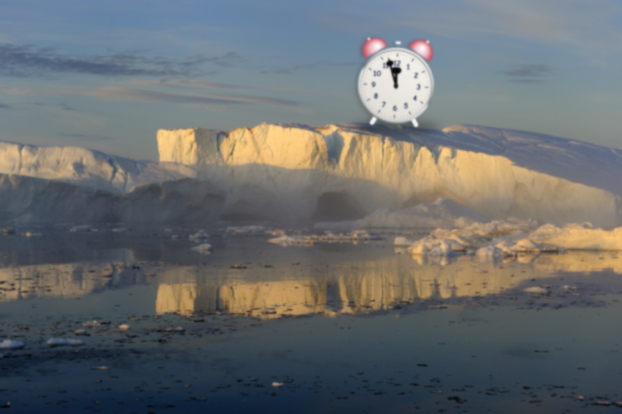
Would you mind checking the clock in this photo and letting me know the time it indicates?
11:57
